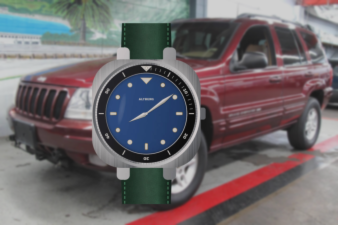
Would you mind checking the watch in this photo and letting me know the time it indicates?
8:09
